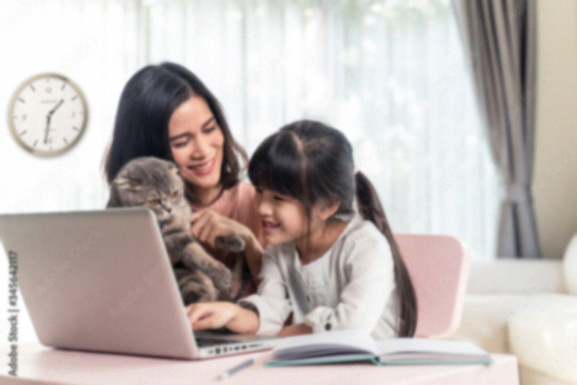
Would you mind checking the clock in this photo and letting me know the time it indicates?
1:32
